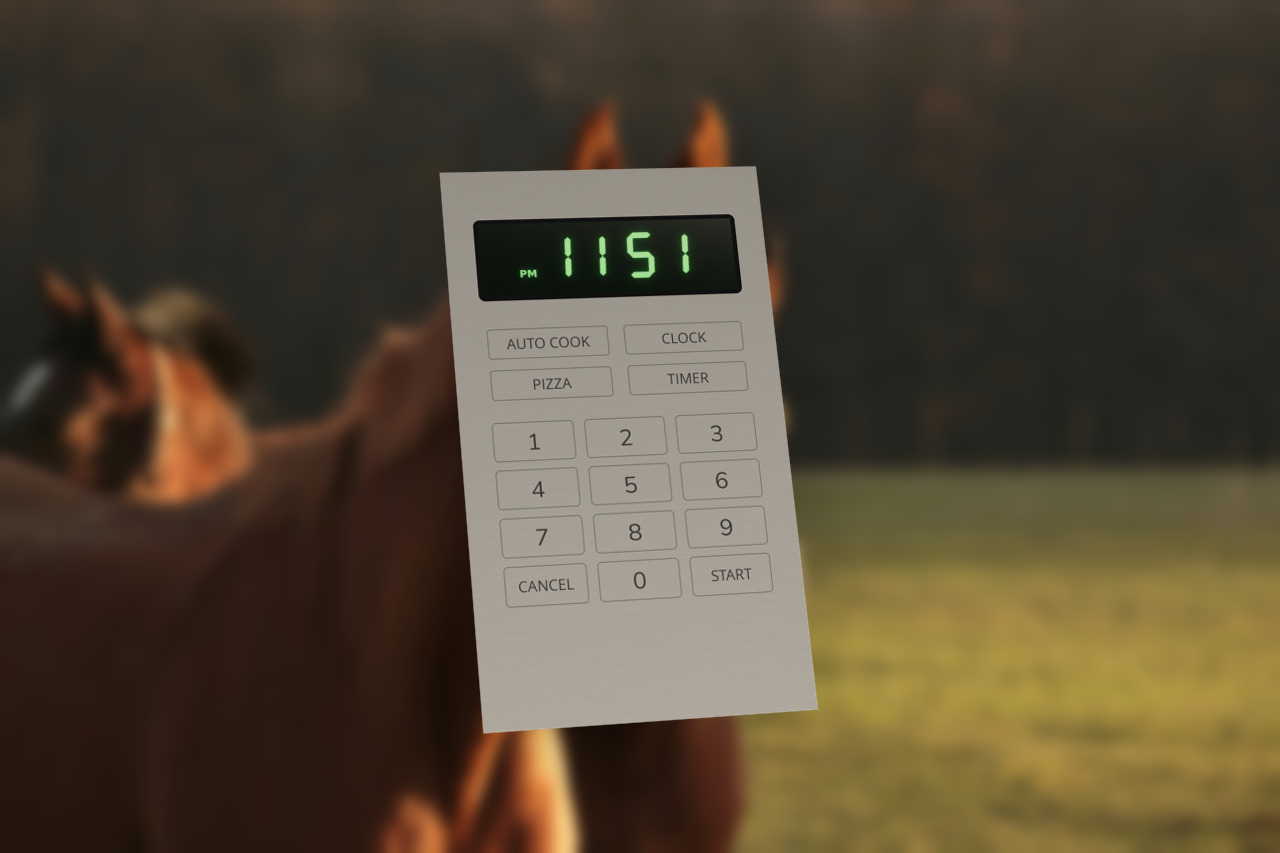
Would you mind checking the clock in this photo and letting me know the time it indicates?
11:51
